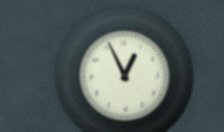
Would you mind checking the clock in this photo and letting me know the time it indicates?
12:56
